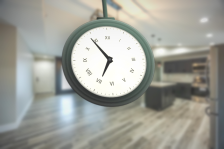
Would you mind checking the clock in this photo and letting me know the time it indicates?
6:54
